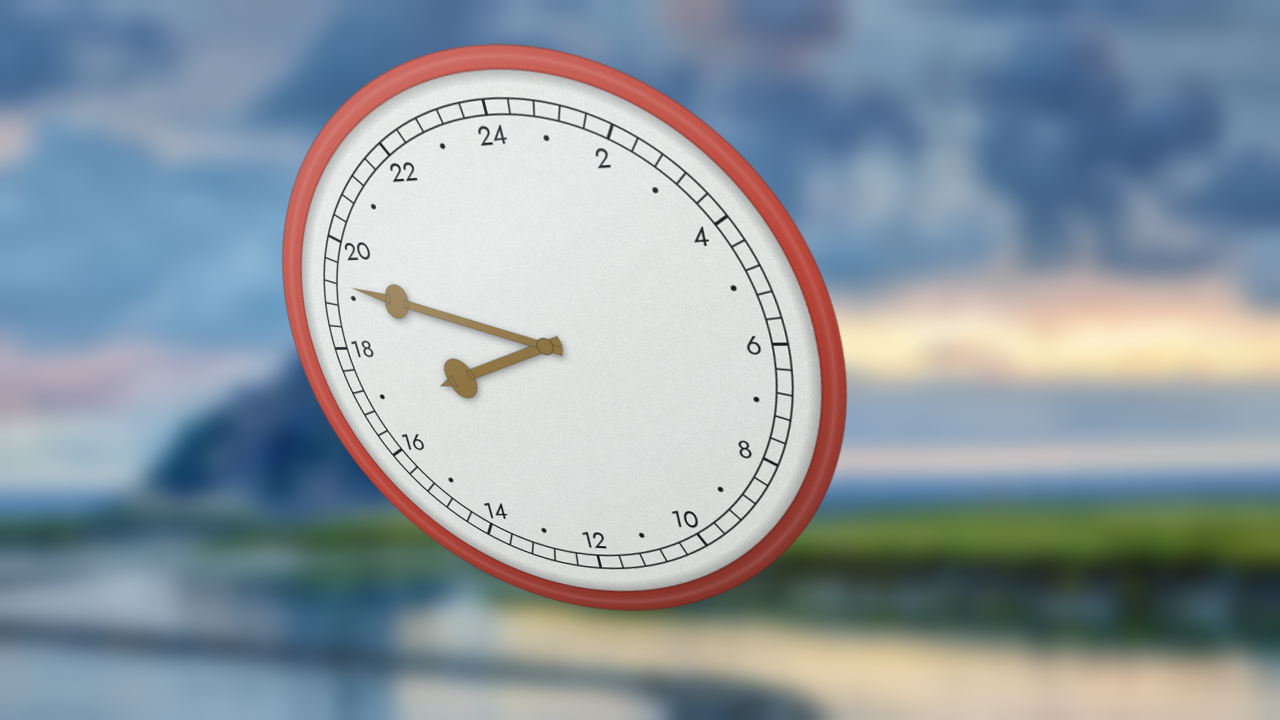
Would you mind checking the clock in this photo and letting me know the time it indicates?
16:48
